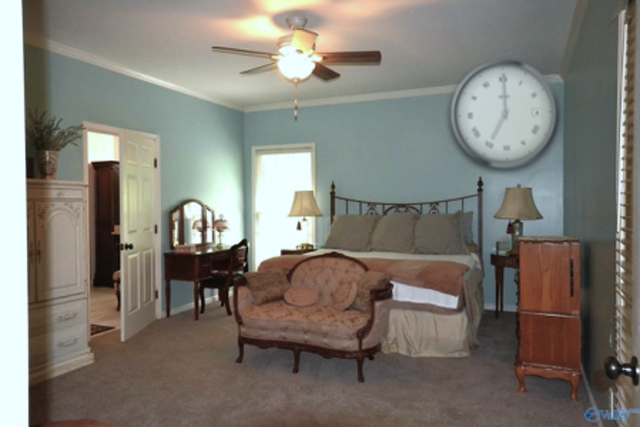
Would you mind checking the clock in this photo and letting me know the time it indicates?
7:00
